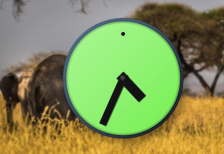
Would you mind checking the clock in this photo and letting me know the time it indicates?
4:34
